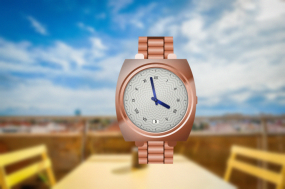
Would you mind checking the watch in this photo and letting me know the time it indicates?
3:58
